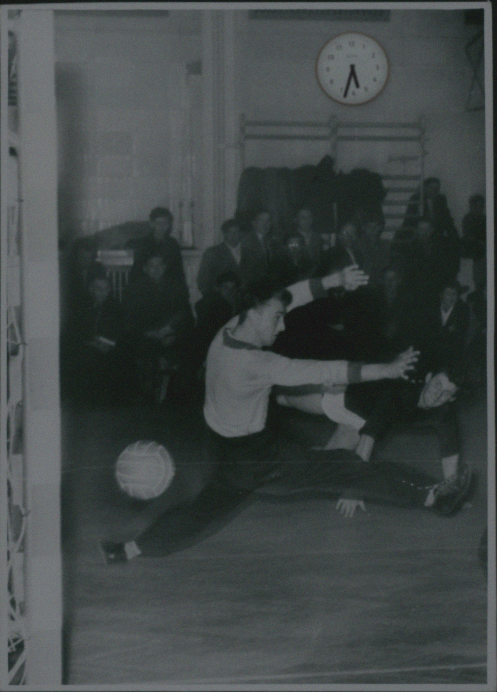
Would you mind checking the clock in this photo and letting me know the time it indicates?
5:33
